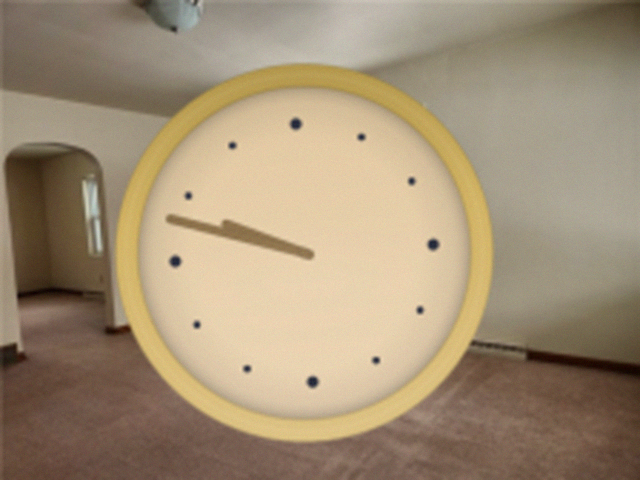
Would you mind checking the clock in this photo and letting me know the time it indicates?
9:48
